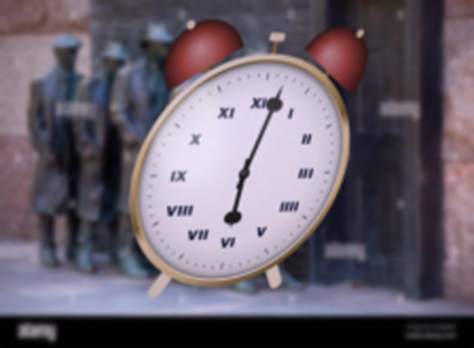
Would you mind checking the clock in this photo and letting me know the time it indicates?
6:02
